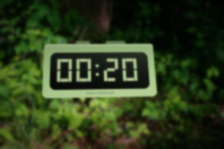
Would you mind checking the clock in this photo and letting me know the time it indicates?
0:20
